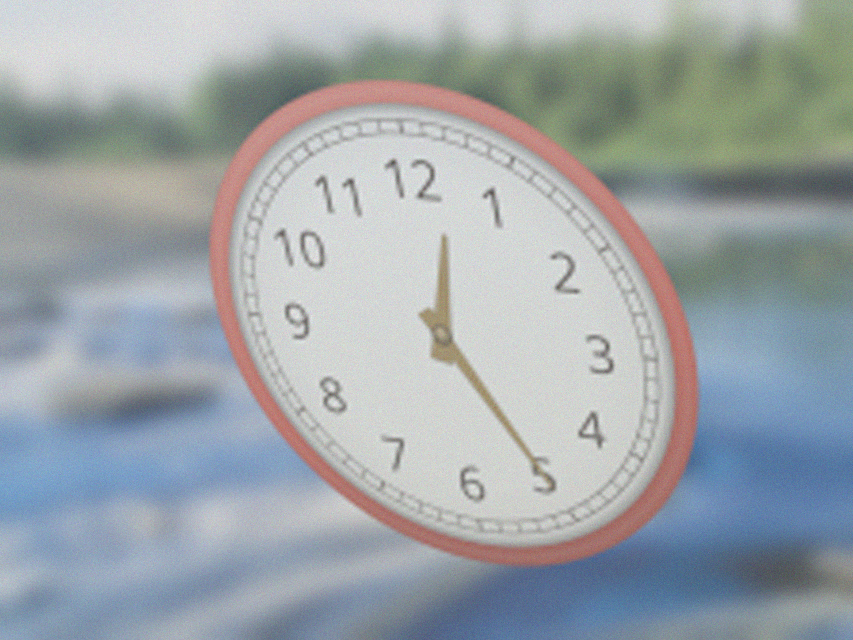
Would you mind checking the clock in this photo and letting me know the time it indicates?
12:25
